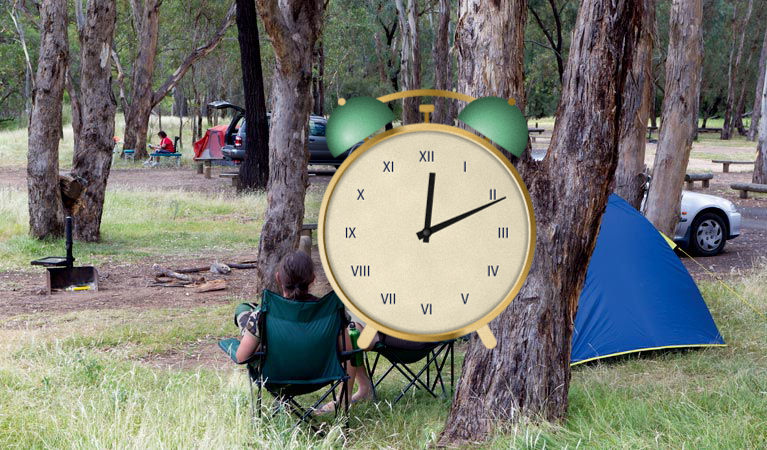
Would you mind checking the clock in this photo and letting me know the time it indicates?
12:11
